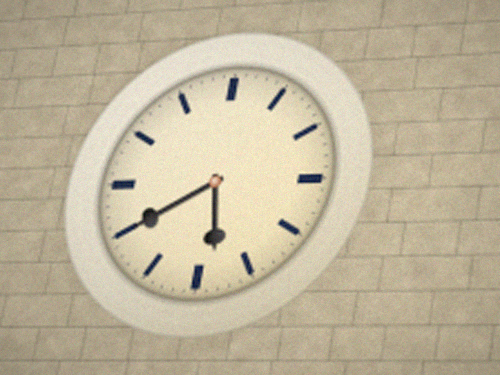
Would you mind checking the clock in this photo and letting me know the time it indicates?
5:40
